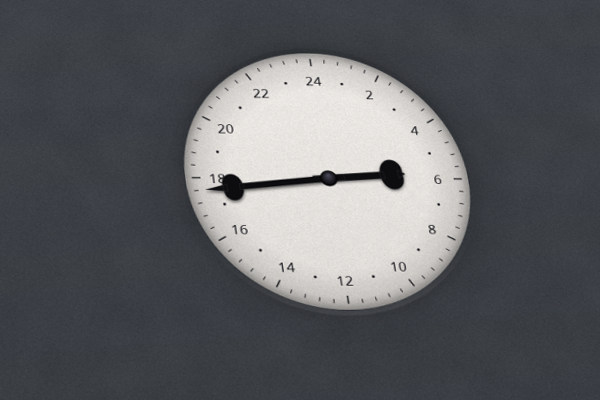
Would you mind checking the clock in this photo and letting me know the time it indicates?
5:44
